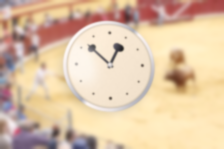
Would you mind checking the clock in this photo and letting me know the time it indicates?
12:52
